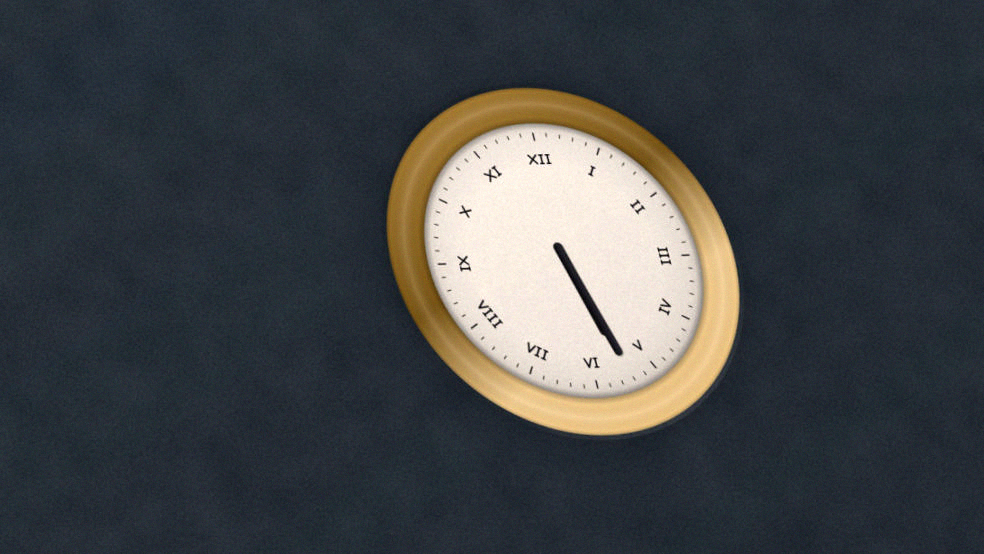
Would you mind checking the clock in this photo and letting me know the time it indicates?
5:27
